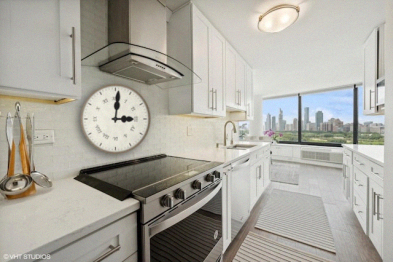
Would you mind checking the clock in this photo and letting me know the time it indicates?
3:01
